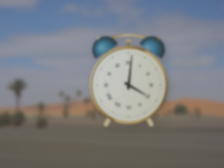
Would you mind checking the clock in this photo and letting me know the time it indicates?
4:01
